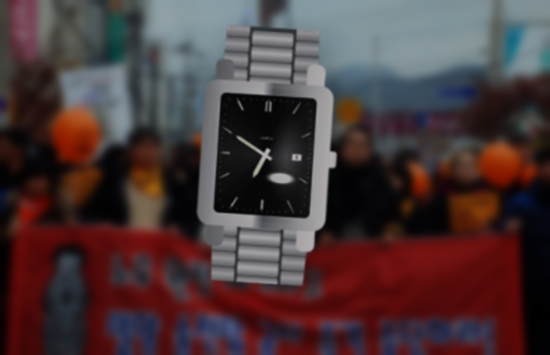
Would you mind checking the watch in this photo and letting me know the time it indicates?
6:50
